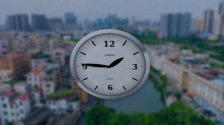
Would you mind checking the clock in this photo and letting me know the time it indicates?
1:46
